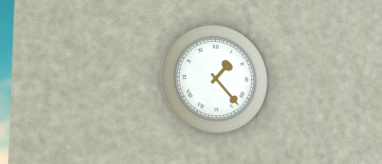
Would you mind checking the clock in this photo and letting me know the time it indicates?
1:23
